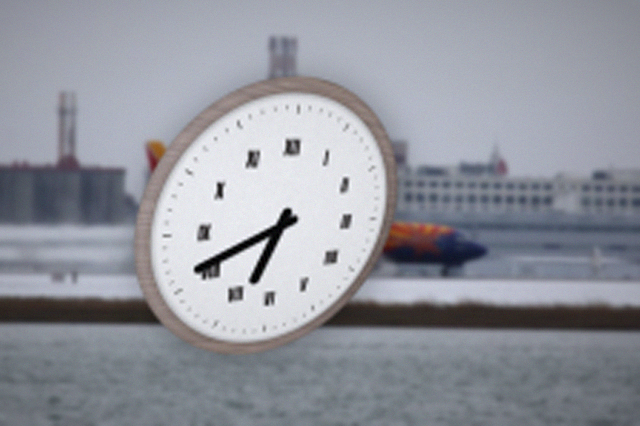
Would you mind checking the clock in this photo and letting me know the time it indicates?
6:41
